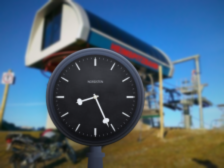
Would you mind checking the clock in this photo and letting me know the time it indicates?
8:26
